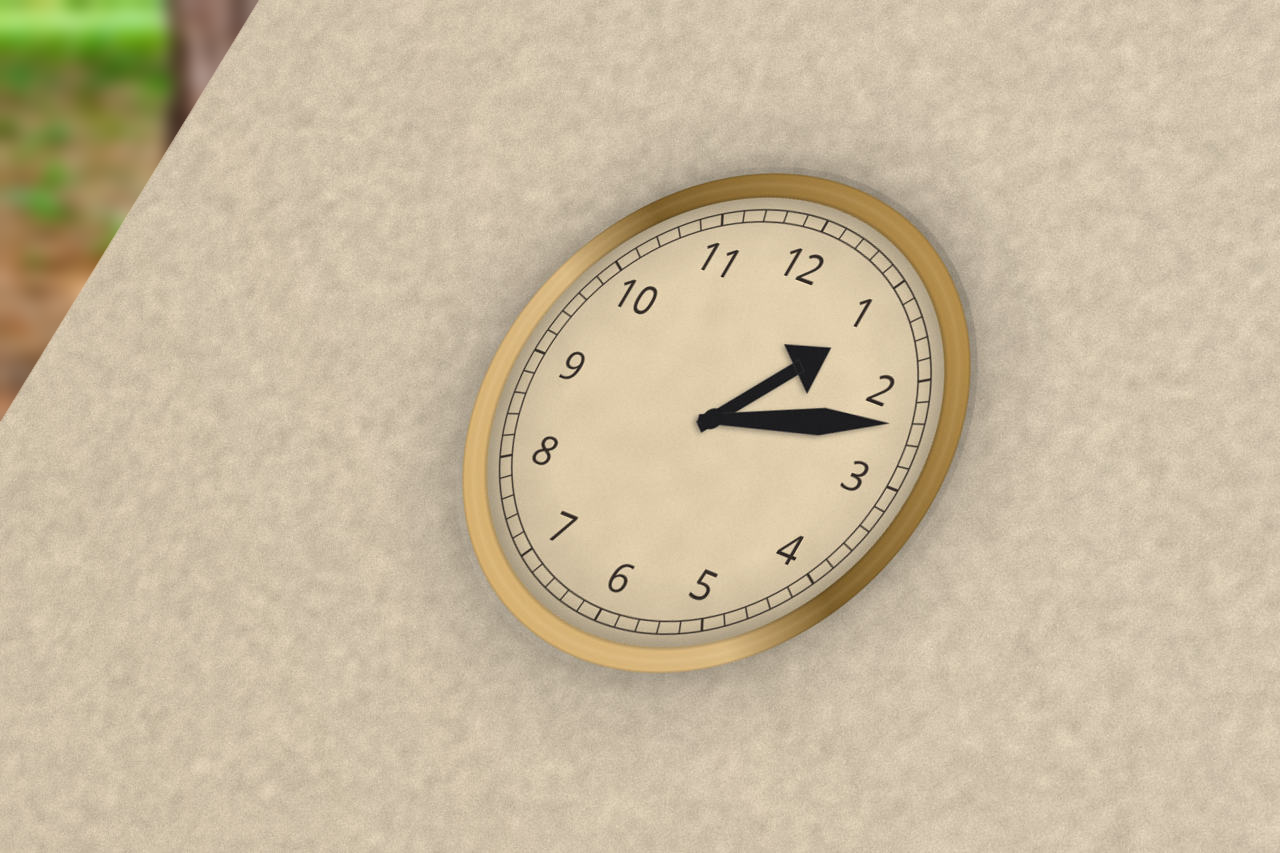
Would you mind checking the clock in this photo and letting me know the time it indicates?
1:12
